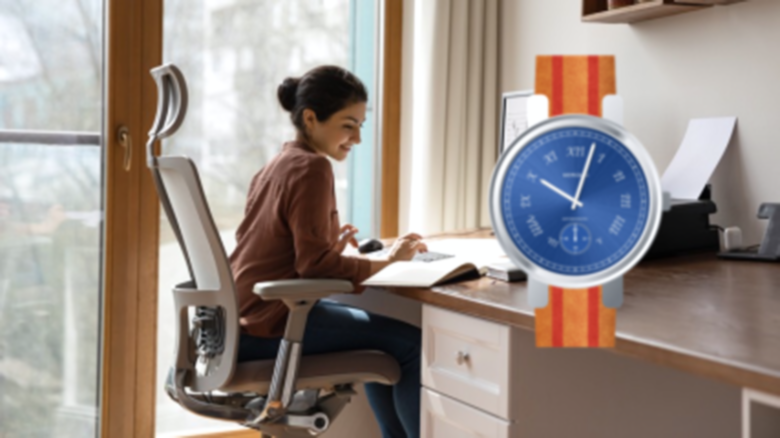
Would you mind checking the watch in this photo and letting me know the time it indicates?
10:03
